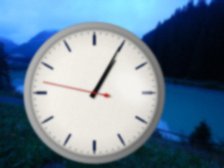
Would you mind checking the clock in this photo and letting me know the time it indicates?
1:04:47
